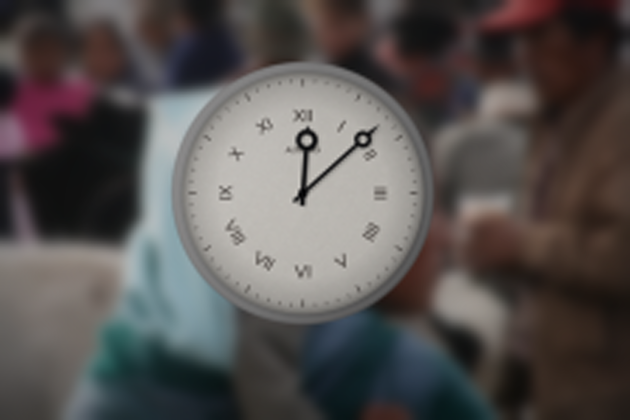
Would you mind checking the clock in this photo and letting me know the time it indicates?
12:08
